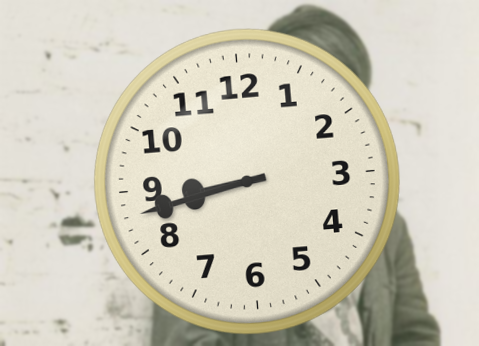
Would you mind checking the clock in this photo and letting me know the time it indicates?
8:43
